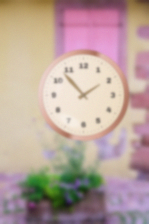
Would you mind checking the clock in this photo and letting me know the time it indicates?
1:53
